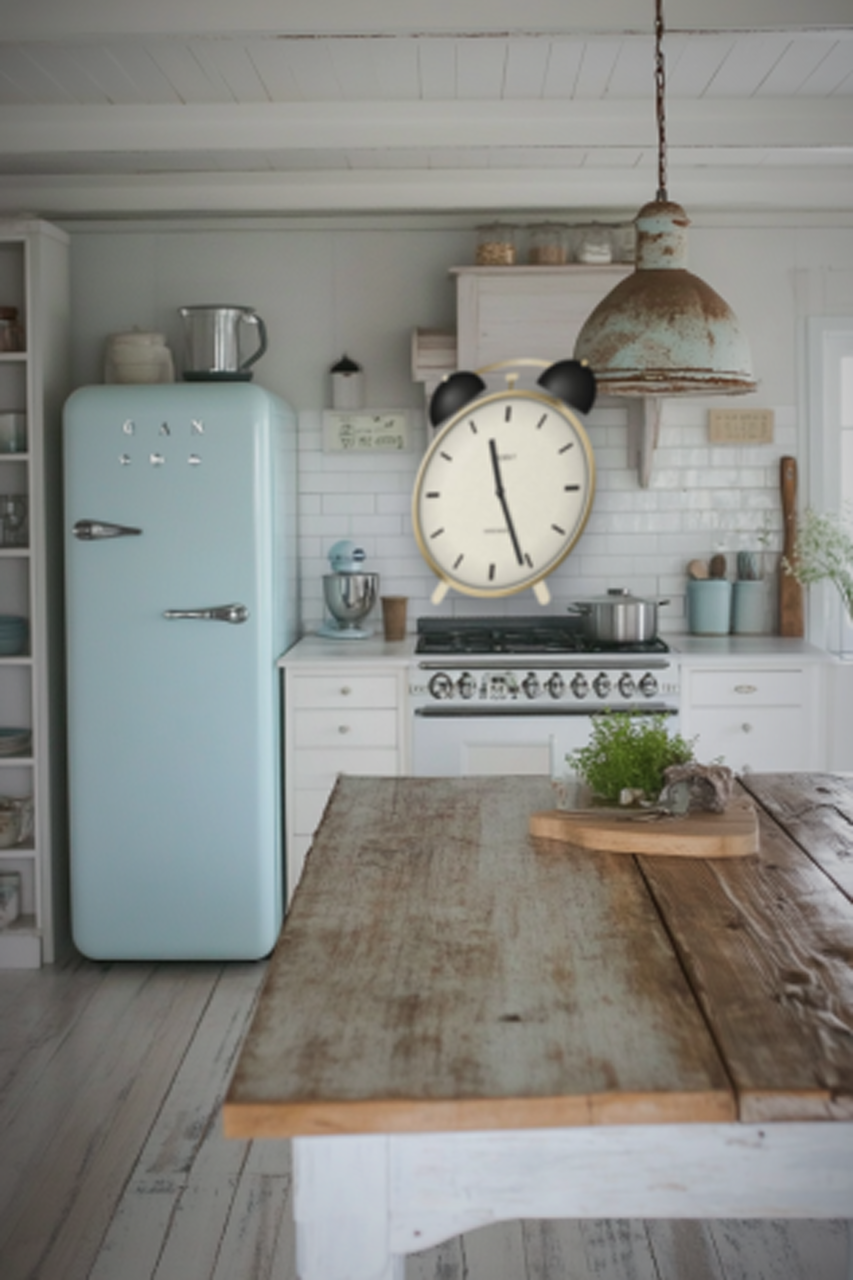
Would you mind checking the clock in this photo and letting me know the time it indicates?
11:26
